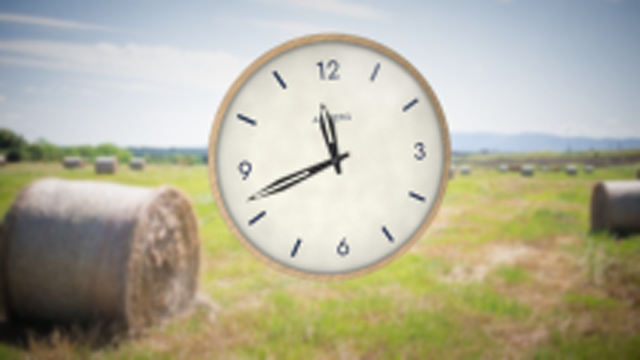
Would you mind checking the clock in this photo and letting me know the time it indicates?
11:42
